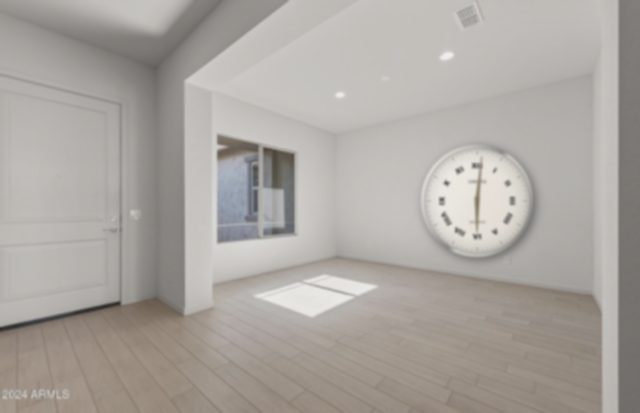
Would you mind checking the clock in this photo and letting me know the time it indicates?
6:01
